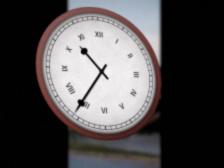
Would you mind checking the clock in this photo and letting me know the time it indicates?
10:36
